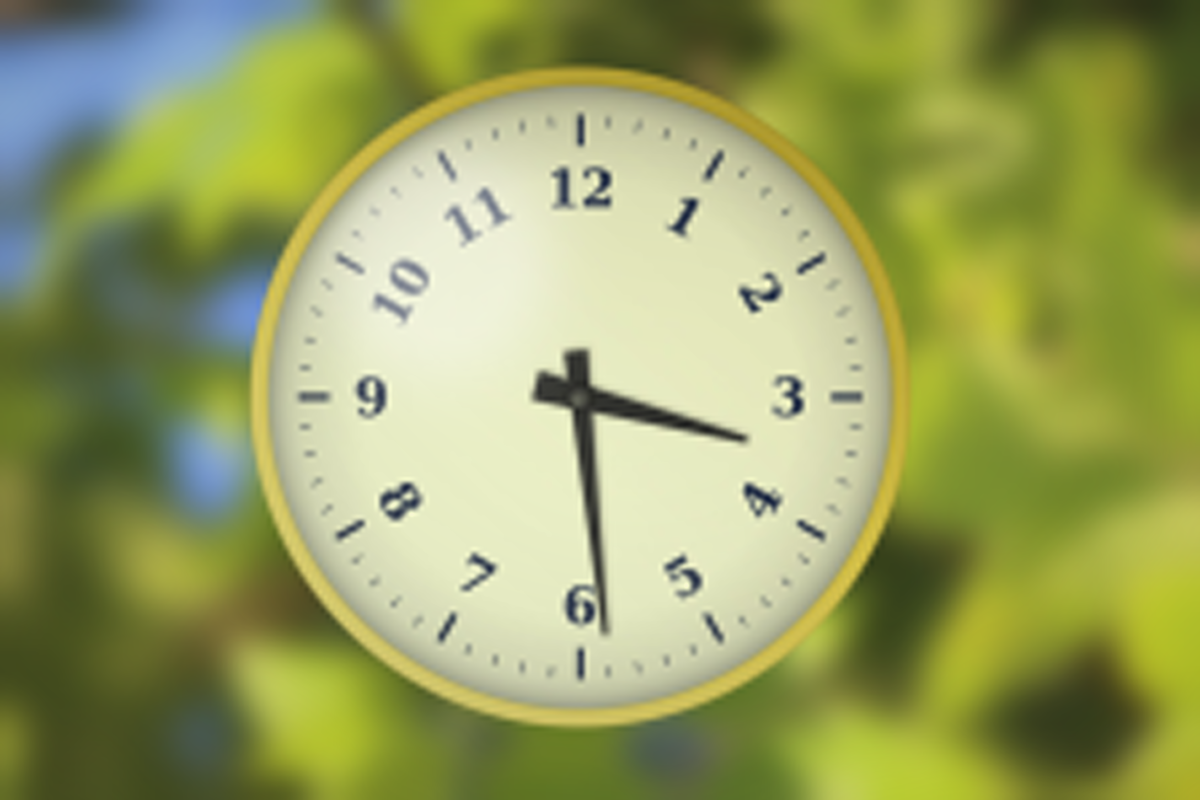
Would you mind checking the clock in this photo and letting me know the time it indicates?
3:29
